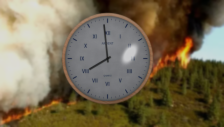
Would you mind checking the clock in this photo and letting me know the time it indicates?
7:59
